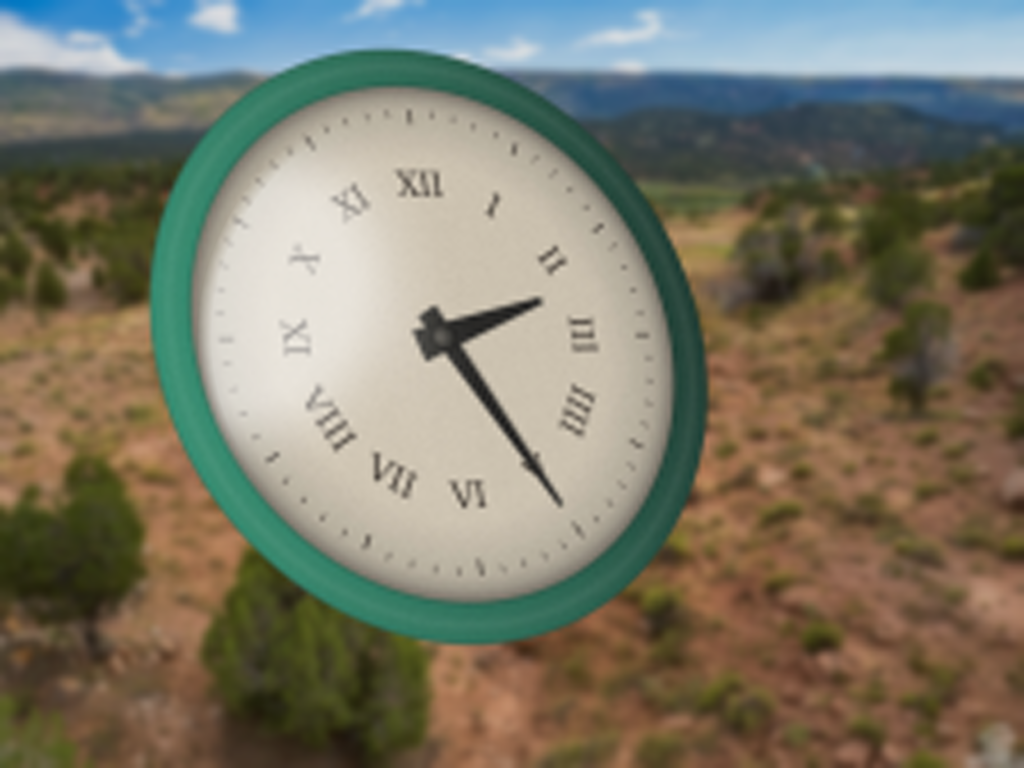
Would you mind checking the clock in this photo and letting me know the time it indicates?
2:25
